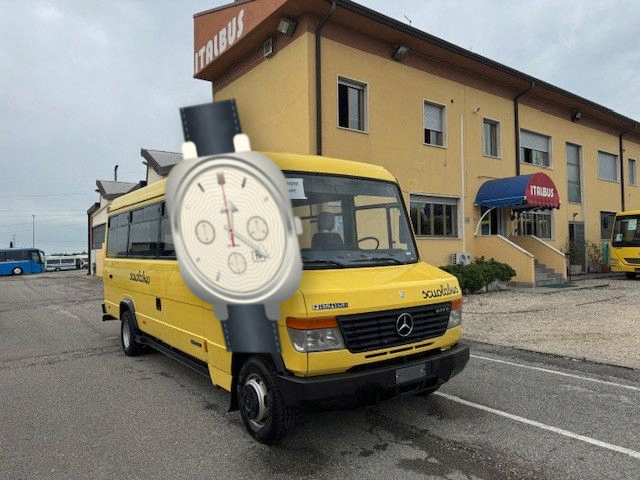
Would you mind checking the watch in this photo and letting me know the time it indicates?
12:21
